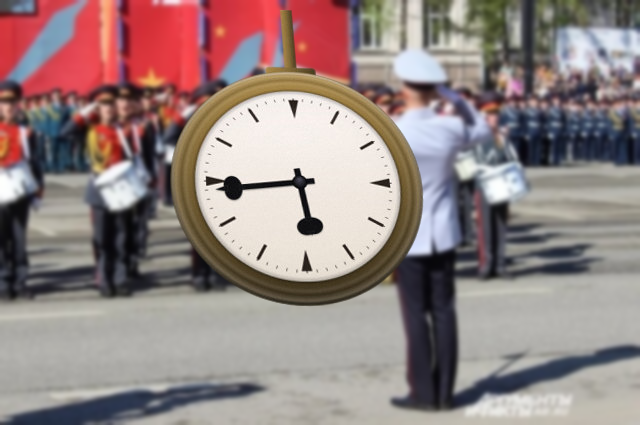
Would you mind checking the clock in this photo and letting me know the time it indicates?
5:44
